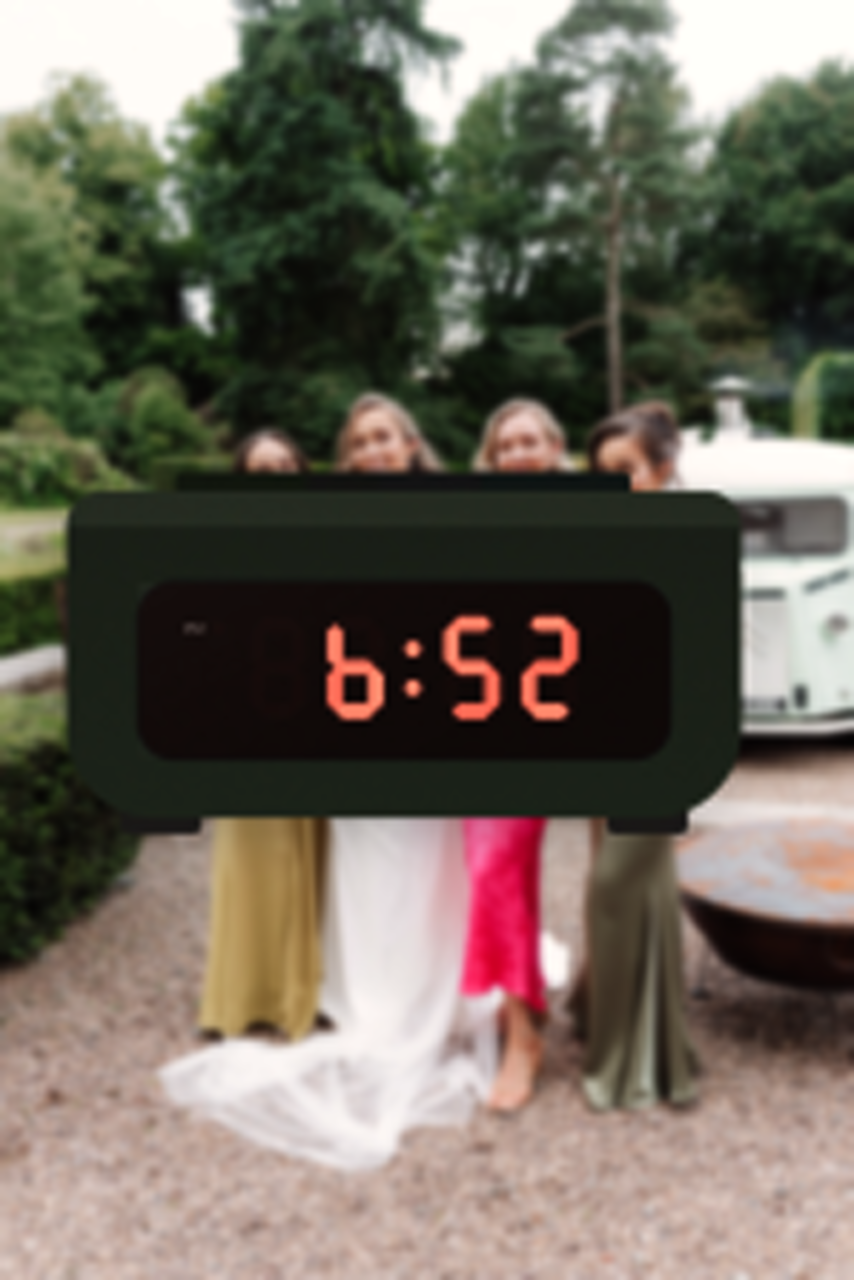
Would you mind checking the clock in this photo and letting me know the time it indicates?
6:52
